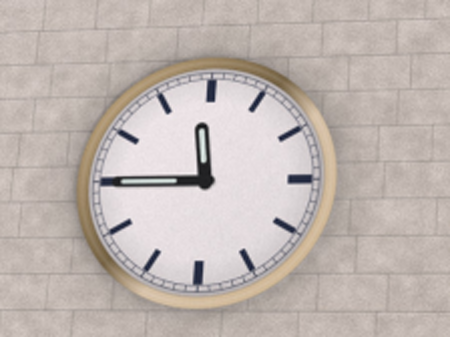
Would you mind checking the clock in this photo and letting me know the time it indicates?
11:45
